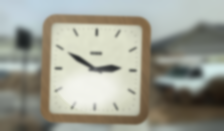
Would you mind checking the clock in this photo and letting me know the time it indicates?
2:50
